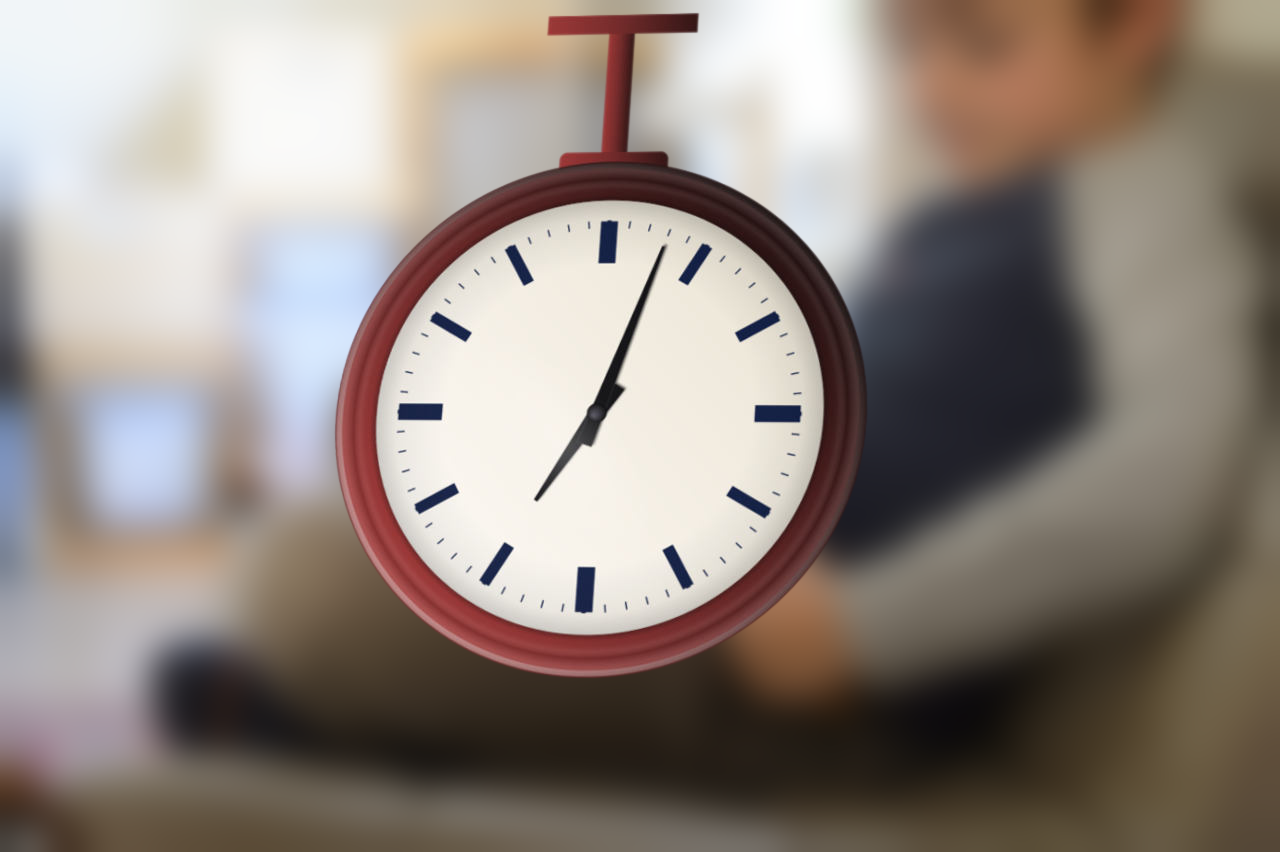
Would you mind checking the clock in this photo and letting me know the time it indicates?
7:03
